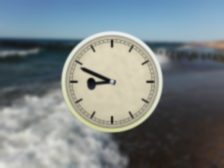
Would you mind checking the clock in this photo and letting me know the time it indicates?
8:49
